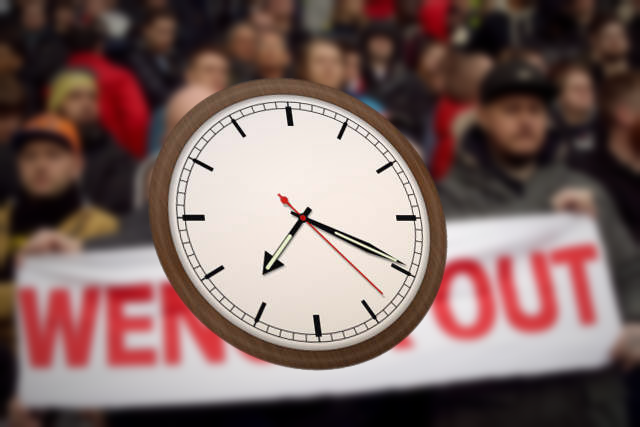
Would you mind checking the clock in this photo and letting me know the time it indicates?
7:19:23
